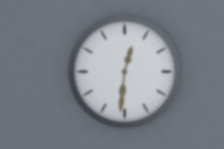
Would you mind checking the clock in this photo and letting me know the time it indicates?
12:31
